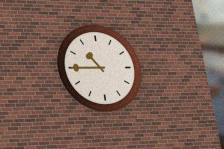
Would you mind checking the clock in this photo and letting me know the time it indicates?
10:45
